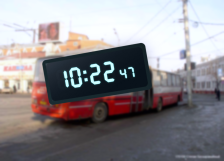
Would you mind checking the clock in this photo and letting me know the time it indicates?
10:22:47
